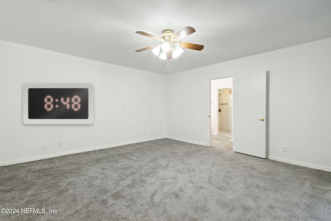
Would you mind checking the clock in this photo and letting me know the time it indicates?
8:48
